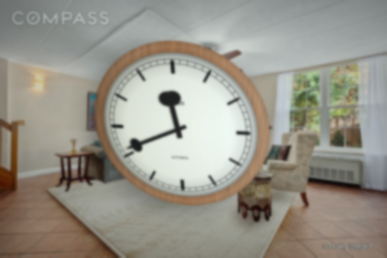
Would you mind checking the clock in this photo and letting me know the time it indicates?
11:41
